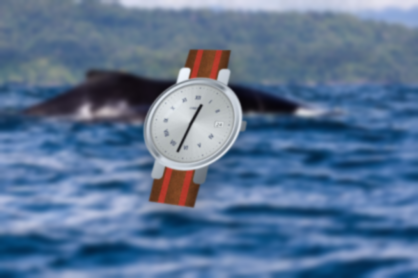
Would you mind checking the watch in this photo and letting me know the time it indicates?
12:32
